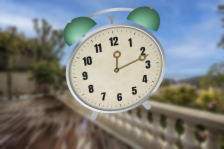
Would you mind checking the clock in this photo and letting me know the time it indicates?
12:12
